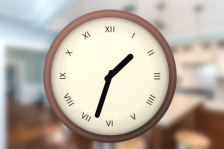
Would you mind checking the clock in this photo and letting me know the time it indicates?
1:33
